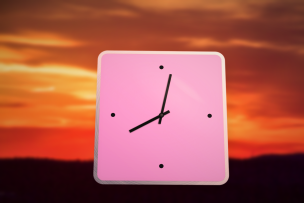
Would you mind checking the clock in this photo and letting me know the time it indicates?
8:02
